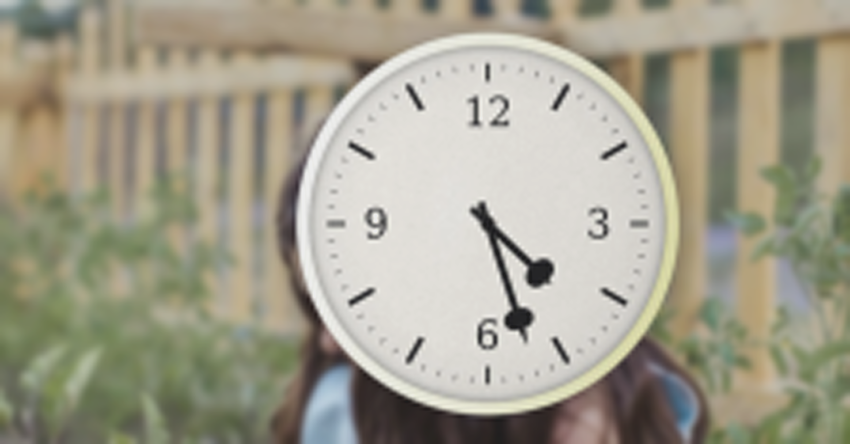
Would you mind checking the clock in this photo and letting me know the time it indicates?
4:27
